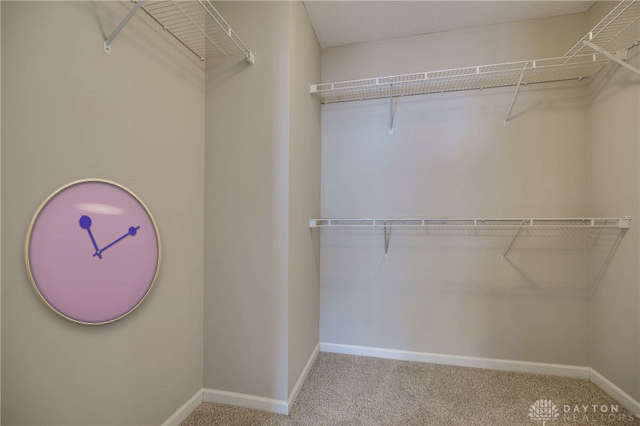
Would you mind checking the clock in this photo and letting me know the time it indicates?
11:10
